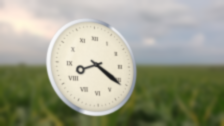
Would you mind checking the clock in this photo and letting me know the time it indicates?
8:21
